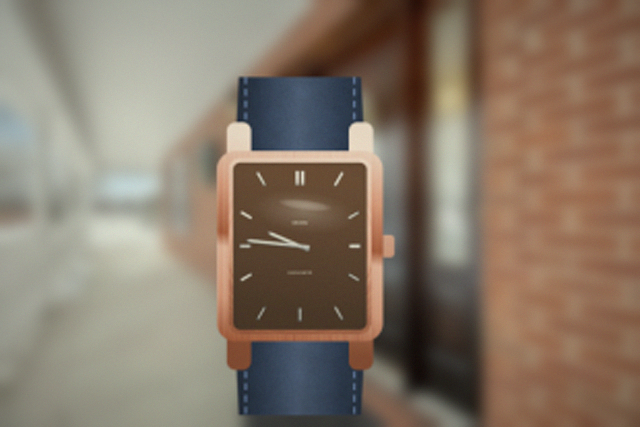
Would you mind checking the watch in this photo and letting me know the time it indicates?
9:46
